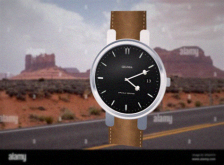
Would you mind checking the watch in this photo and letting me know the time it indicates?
4:11
